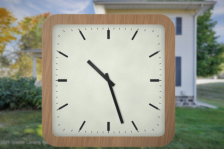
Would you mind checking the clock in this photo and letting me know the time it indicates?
10:27
